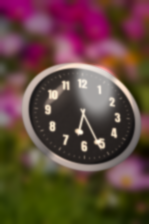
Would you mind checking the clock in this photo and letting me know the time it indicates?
6:26
